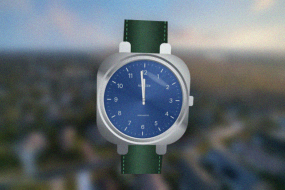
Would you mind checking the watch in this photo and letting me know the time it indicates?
11:59
